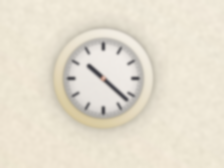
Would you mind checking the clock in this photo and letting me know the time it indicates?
10:22
